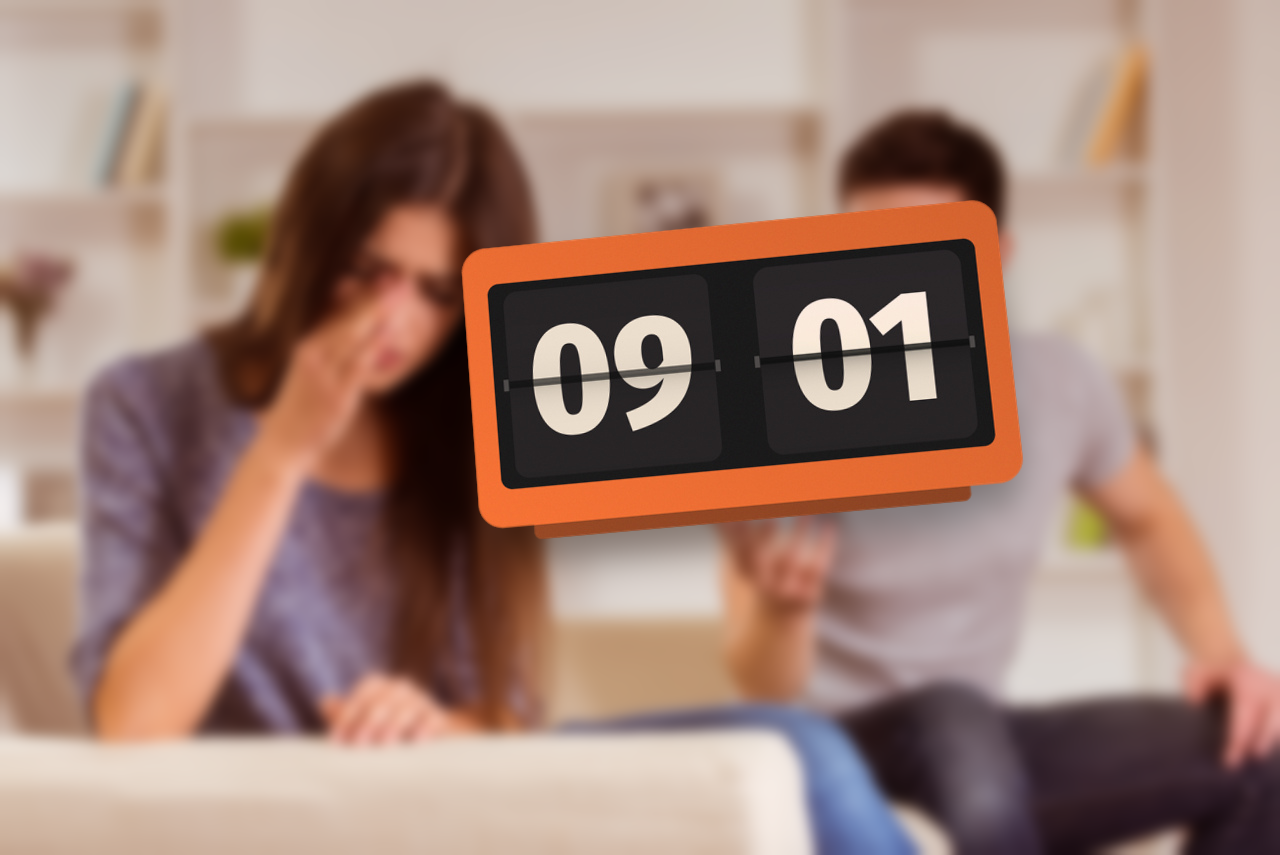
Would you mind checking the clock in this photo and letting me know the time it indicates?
9:01
